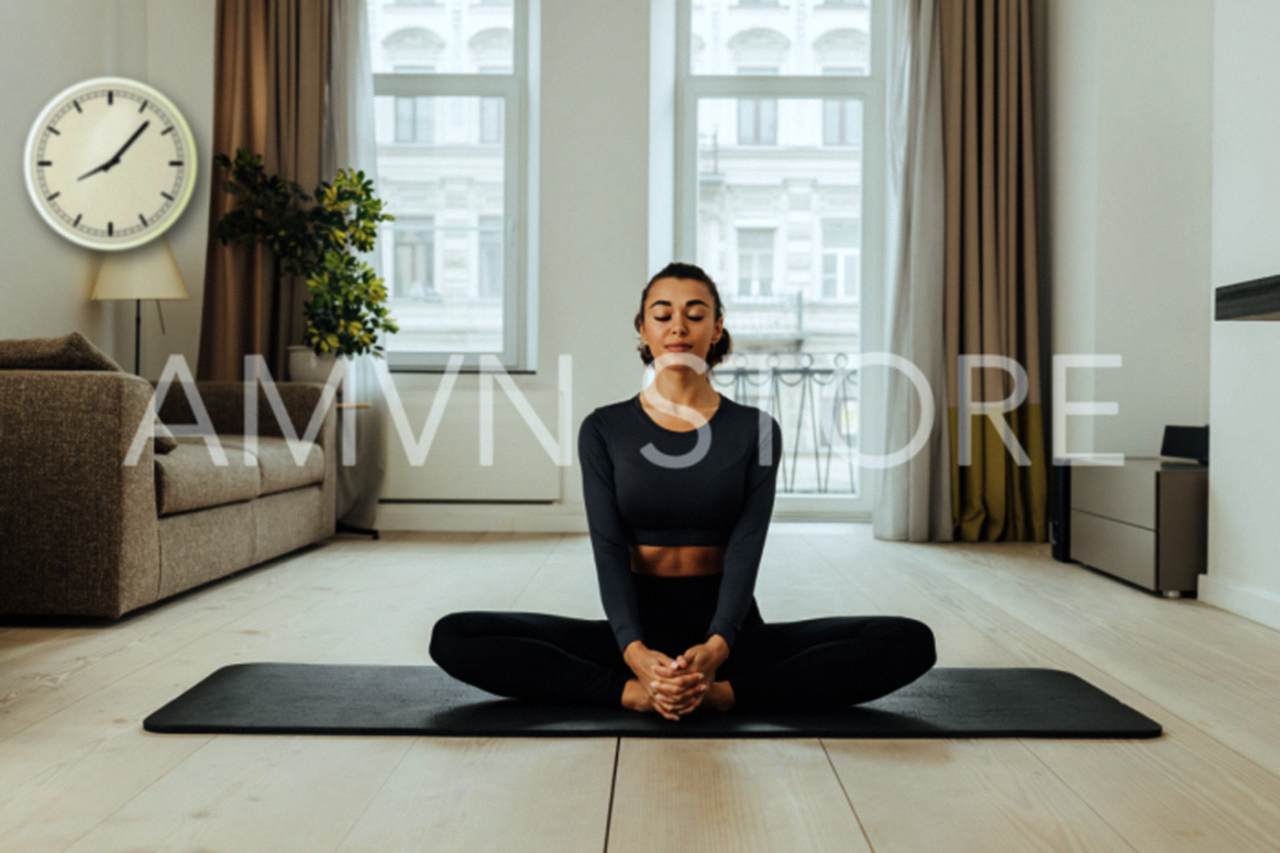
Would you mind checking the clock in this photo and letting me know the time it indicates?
8:07
